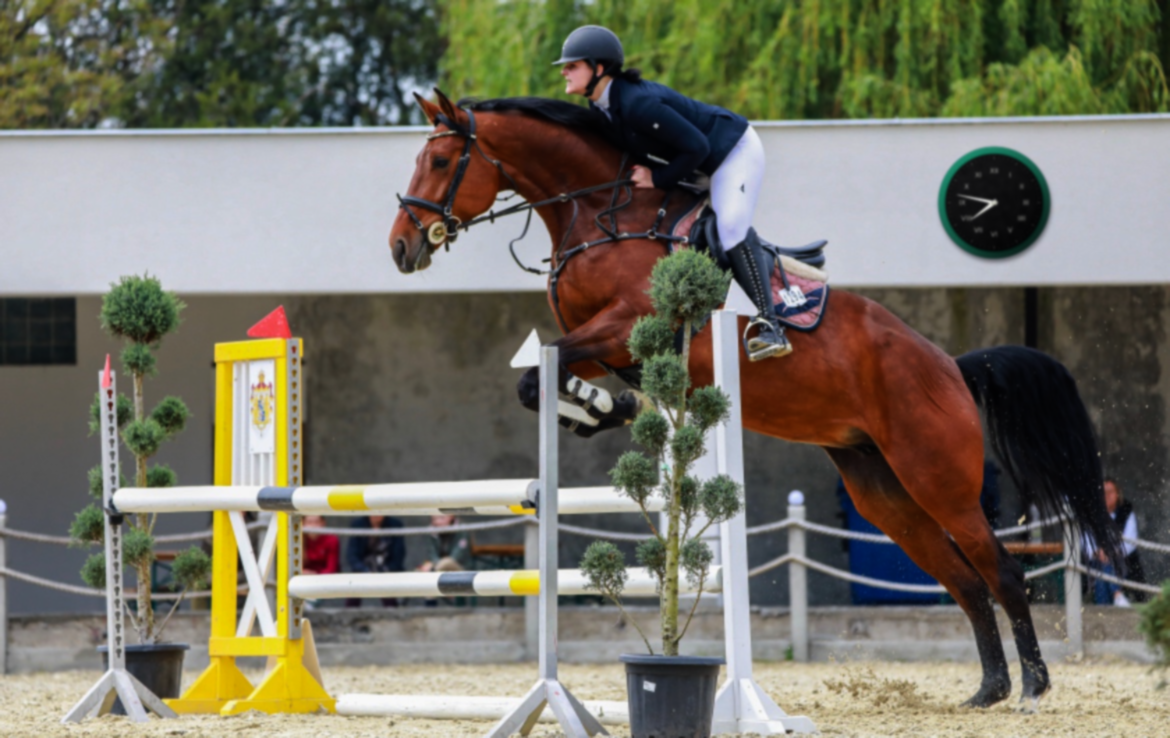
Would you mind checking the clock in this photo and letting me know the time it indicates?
7:47
